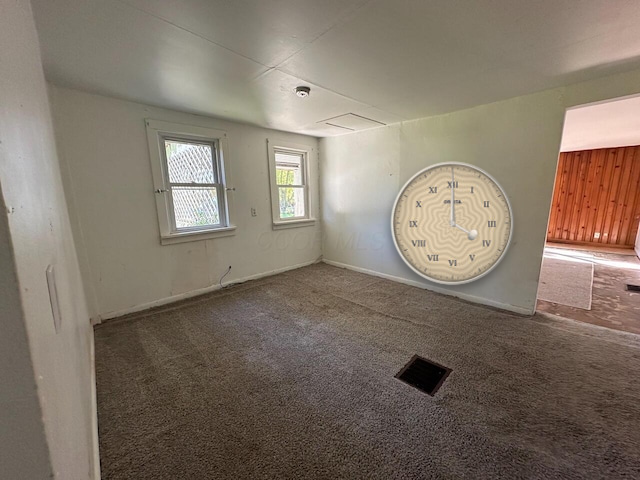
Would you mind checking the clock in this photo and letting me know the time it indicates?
4:00
